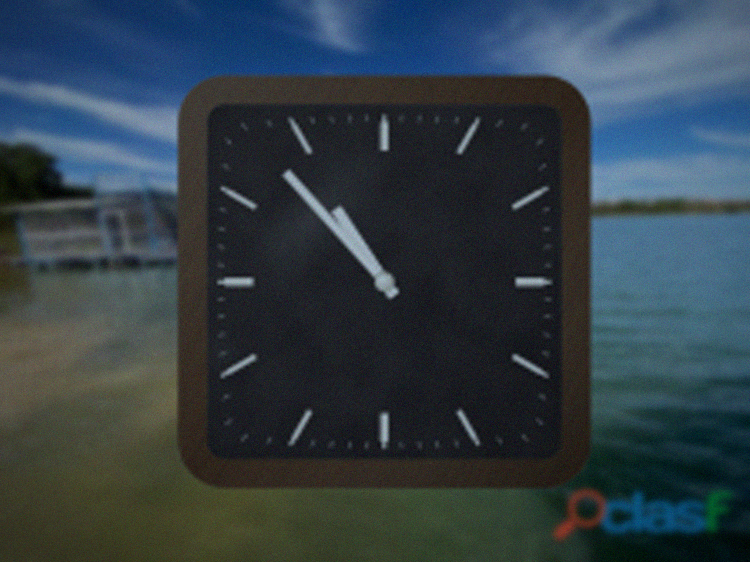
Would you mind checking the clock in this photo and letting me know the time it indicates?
10:53
